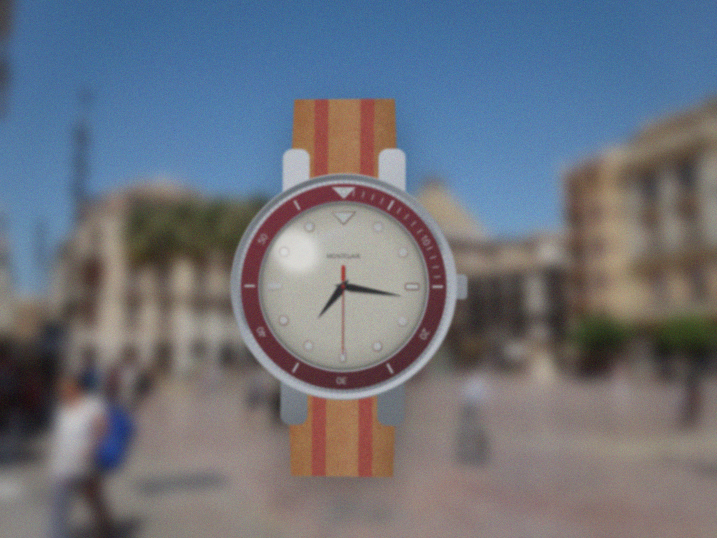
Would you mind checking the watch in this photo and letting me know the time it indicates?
7:16:30
